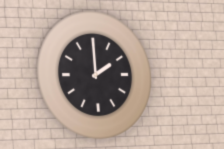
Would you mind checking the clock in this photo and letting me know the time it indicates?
2:00
